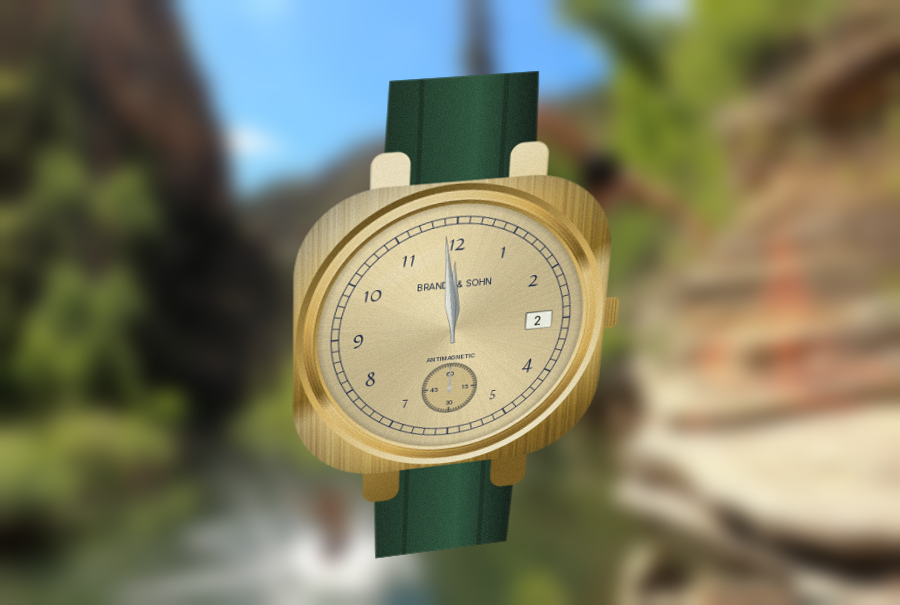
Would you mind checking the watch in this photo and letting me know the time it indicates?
11:59
